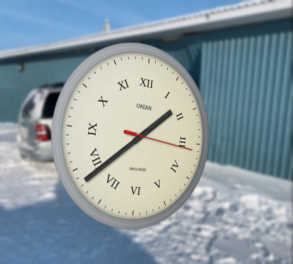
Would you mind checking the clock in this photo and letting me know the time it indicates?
1:38:16
